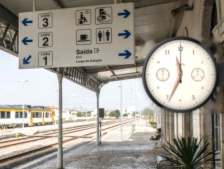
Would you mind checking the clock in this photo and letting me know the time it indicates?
11:34
